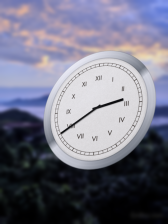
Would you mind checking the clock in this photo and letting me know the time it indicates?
2:40
